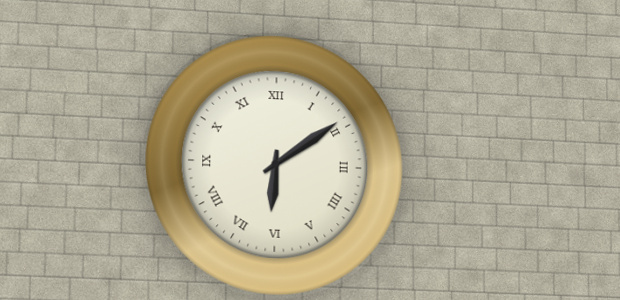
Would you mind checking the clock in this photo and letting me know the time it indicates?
6:09
